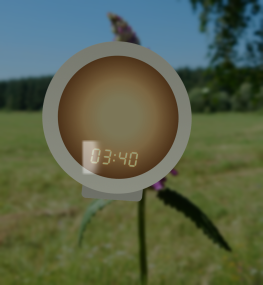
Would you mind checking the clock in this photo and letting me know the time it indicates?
3:40
